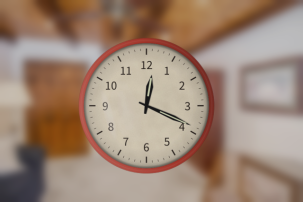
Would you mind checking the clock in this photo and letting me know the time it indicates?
12:19
